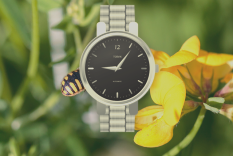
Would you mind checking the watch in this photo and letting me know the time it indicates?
9:06
